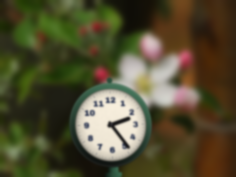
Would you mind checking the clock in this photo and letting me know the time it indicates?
2:24
